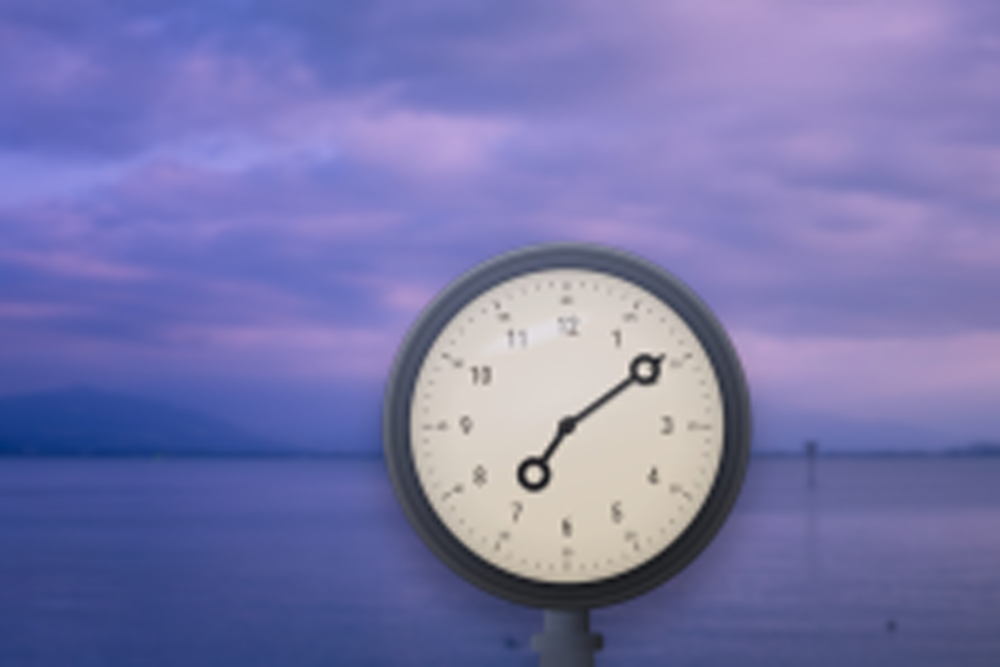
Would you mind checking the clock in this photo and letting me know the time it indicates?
7:09
